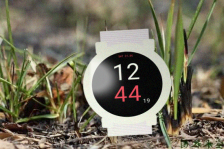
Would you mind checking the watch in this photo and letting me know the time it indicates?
12:44
